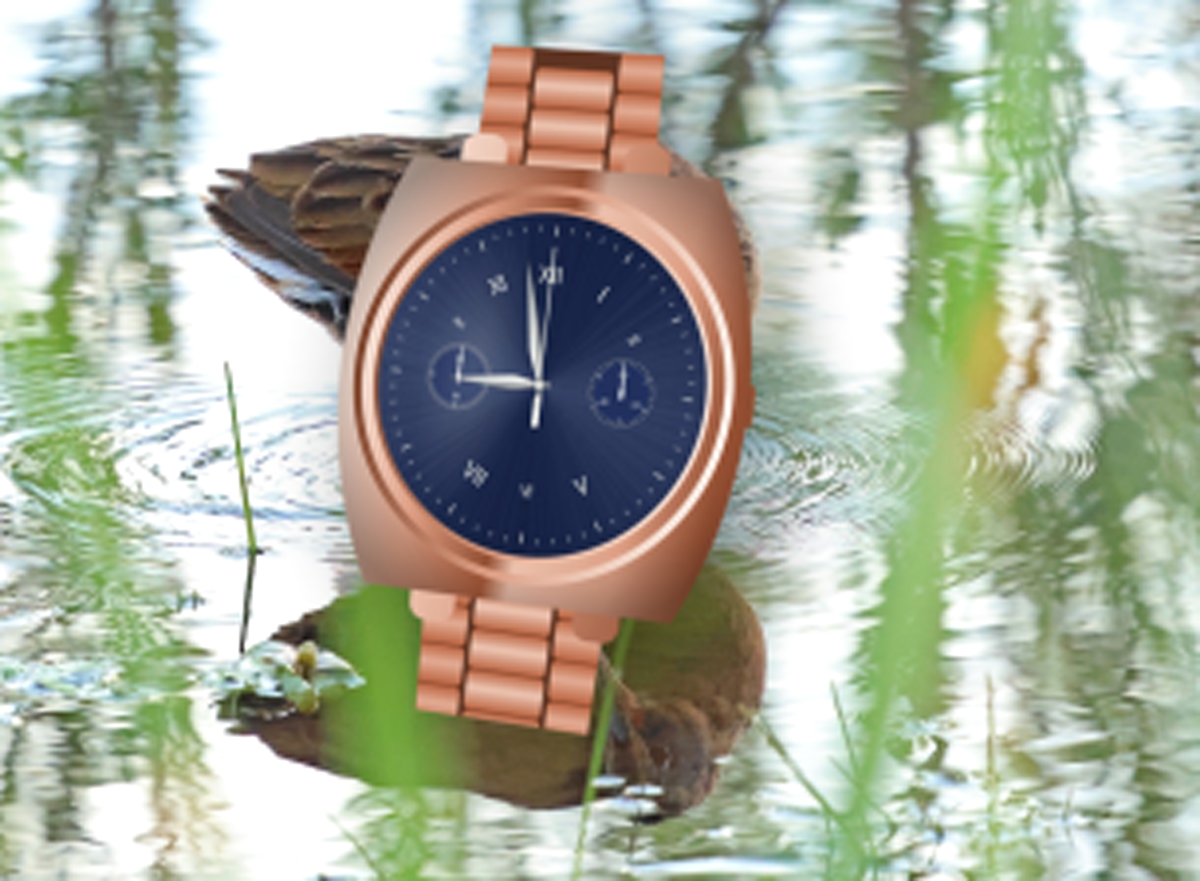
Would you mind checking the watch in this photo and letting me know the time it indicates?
8:58
